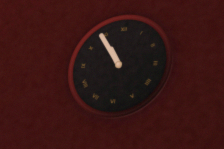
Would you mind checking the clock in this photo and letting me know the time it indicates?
10:54
